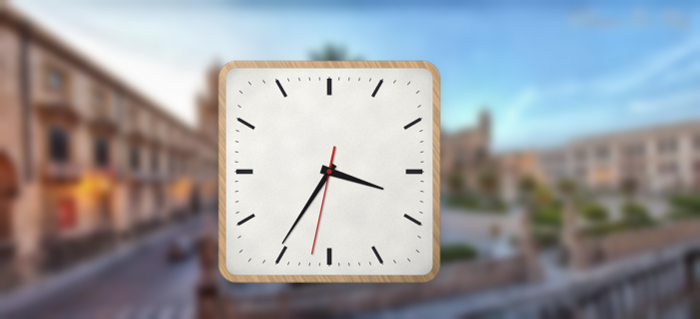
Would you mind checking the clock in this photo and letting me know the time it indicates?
3:35:32
